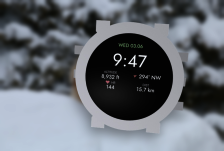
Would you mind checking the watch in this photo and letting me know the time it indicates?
9:47
